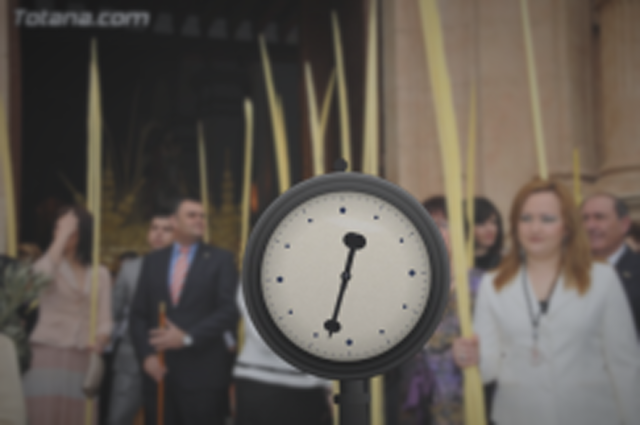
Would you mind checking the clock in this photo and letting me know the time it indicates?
12:33
